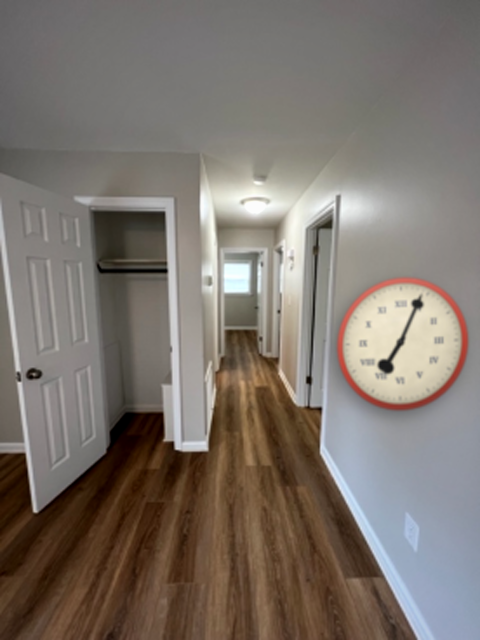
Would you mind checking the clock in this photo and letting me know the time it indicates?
7:04
